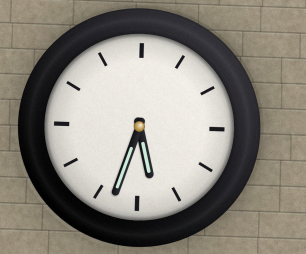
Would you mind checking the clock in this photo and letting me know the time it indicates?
5:33
